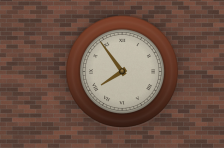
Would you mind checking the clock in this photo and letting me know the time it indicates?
7:54
